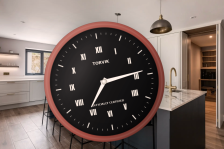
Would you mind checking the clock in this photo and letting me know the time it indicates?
7:14
